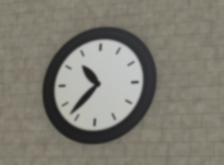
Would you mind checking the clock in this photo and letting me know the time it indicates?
10:37
